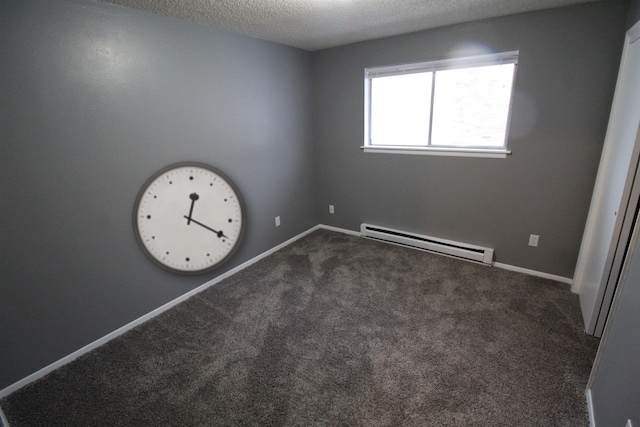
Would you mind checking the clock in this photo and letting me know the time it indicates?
12:19
